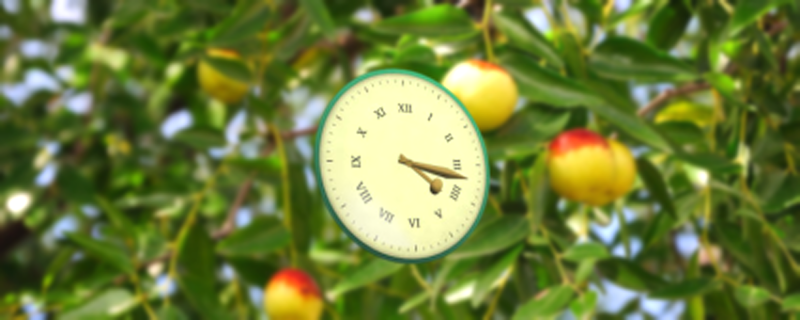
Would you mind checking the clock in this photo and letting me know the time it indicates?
4:17
